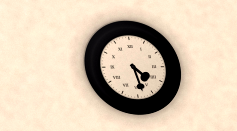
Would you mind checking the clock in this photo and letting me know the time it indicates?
4:28
